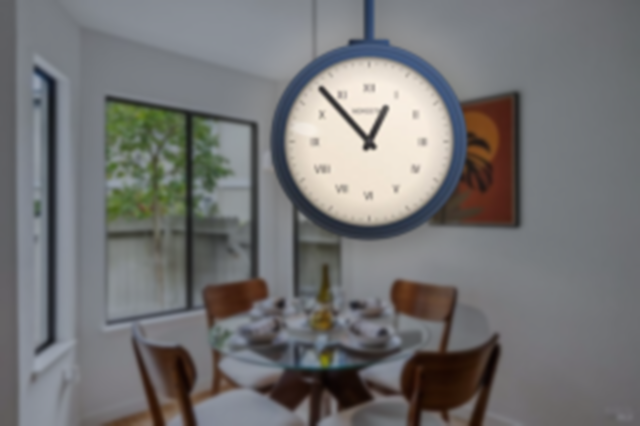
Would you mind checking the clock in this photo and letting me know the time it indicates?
12:53
